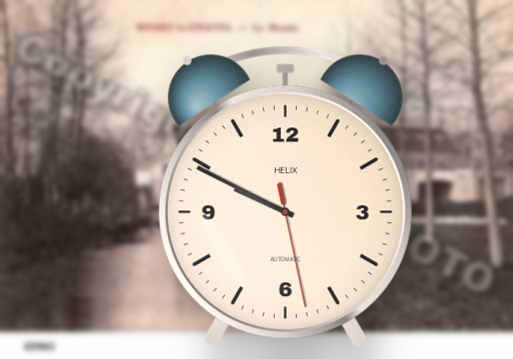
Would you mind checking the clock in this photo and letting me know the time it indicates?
9:49:28
